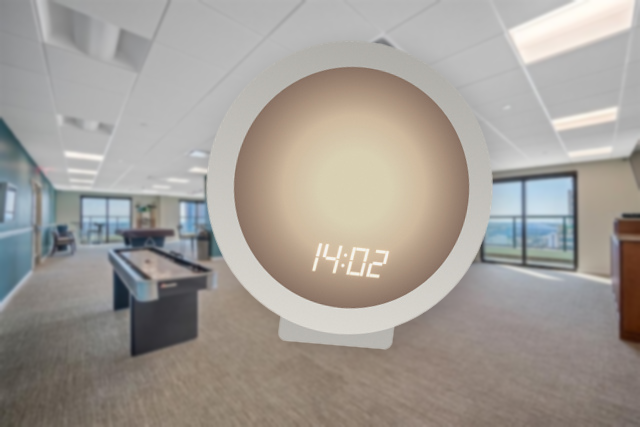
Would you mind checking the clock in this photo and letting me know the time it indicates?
14:02
